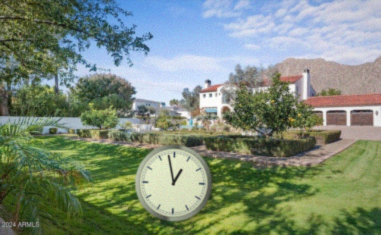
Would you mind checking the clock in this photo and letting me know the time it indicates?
12:58
